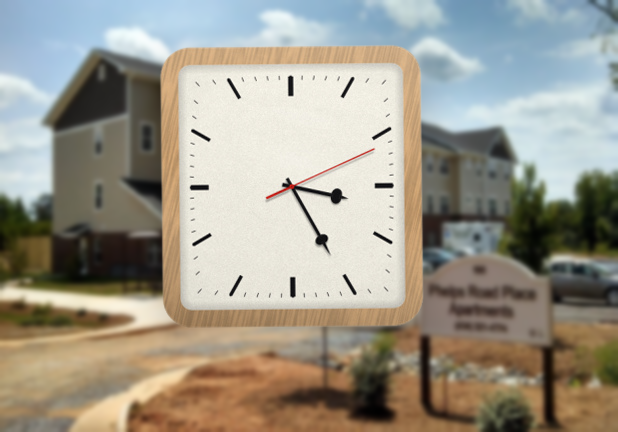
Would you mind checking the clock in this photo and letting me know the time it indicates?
3:25:11
